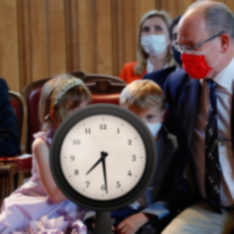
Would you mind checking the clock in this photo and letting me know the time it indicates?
7:29
